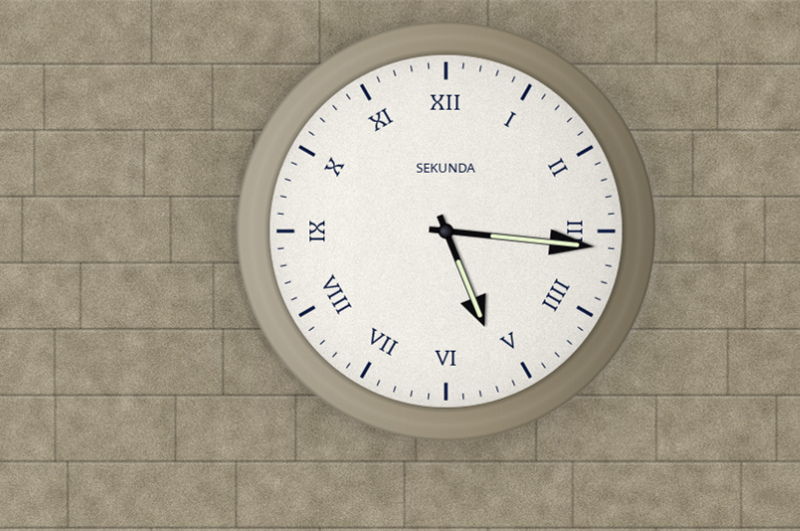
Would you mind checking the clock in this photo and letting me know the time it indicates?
5:16
